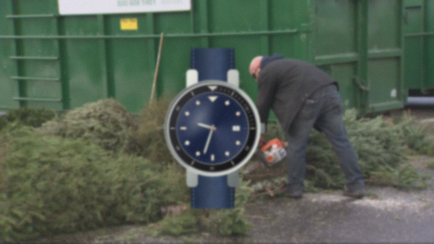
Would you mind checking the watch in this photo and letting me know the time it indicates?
9:33
